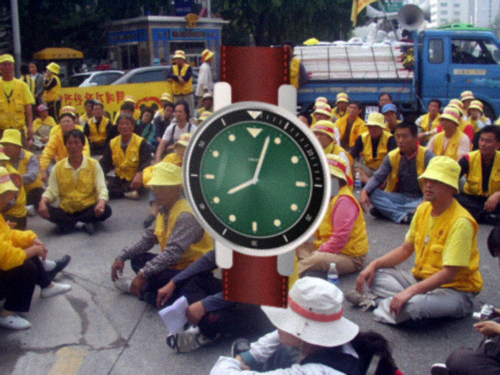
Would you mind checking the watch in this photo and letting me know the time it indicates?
8:03
